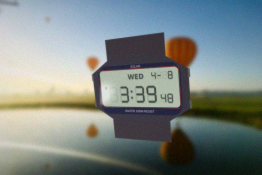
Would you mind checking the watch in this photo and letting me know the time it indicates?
3:39
